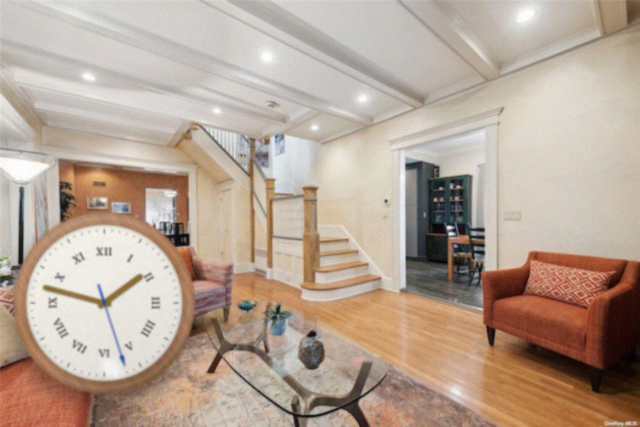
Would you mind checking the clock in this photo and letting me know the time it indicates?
1:47:27
